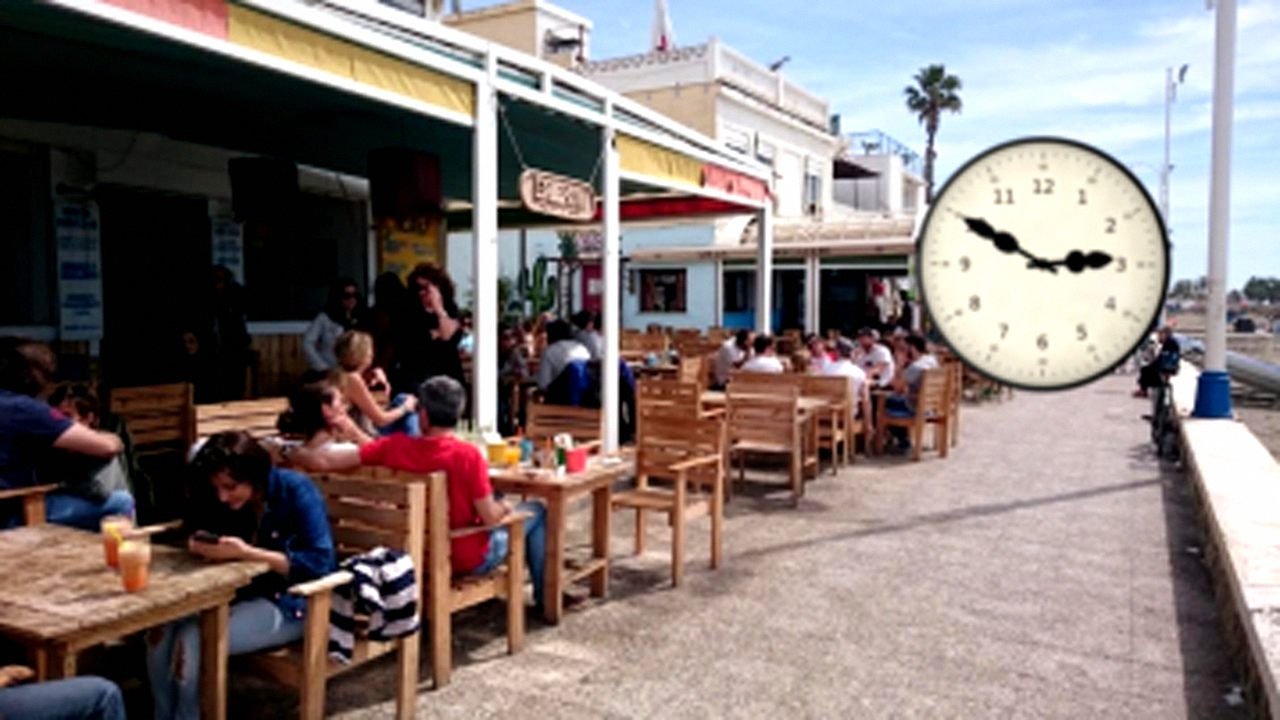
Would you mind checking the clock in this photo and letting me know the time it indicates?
2:50
